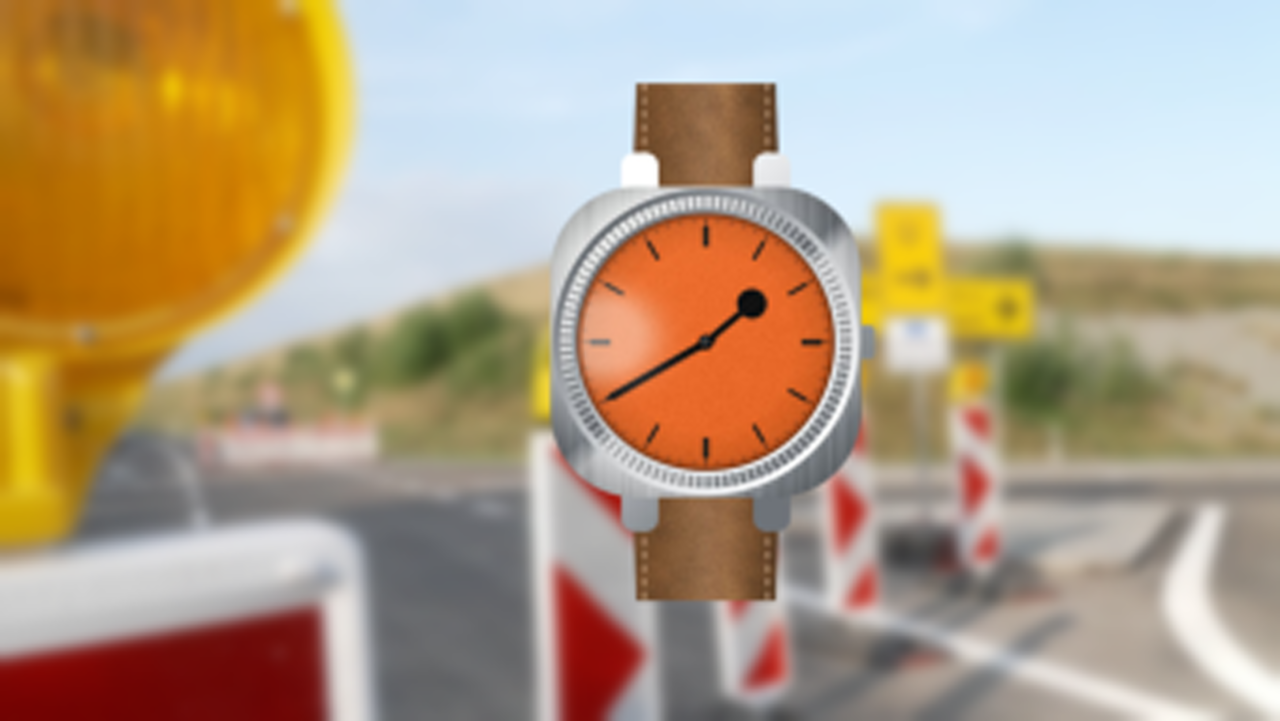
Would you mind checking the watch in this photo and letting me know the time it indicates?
1:40
